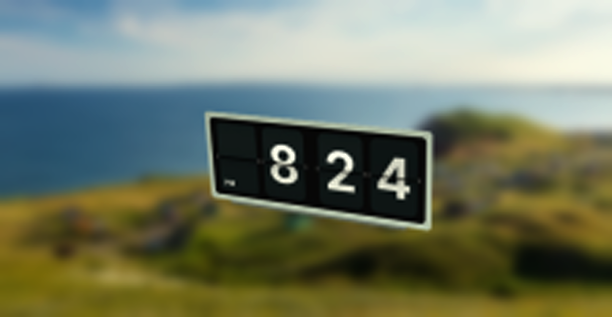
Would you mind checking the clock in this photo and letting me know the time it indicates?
8:24
